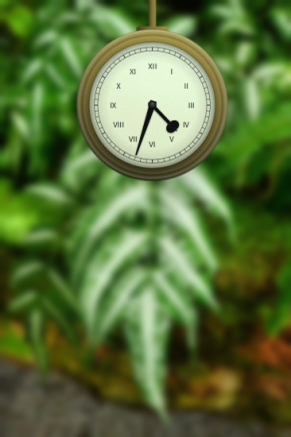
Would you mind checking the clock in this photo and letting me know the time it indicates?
4:33
